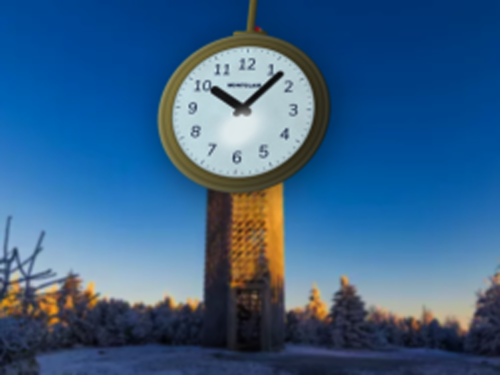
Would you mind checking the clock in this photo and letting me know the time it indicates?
10:07
